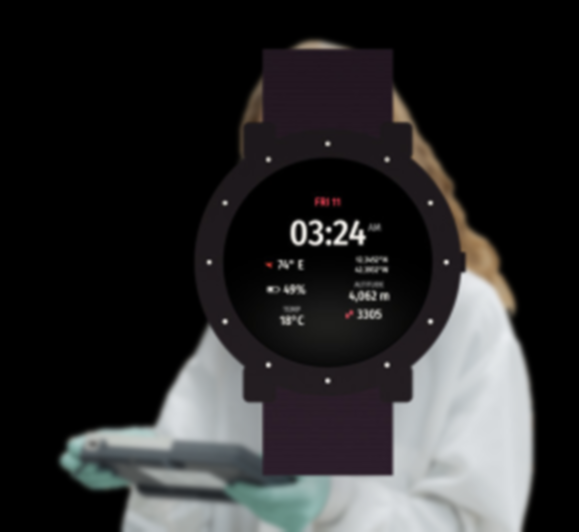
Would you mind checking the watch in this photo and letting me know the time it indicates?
3:24
